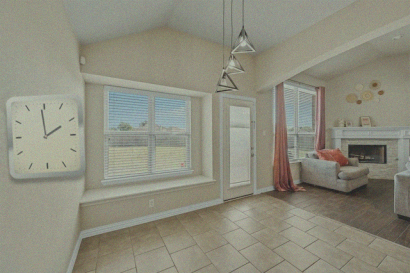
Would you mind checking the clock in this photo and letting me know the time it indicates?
1:59
